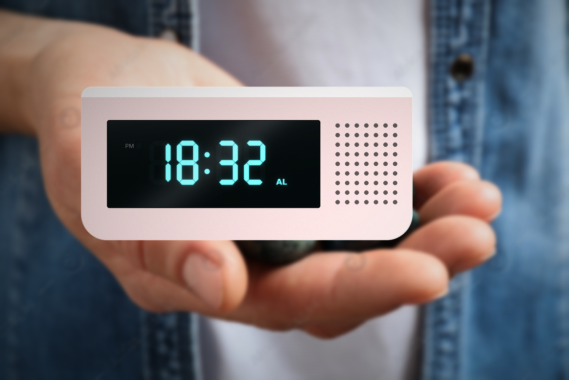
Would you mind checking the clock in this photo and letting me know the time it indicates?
18:32
